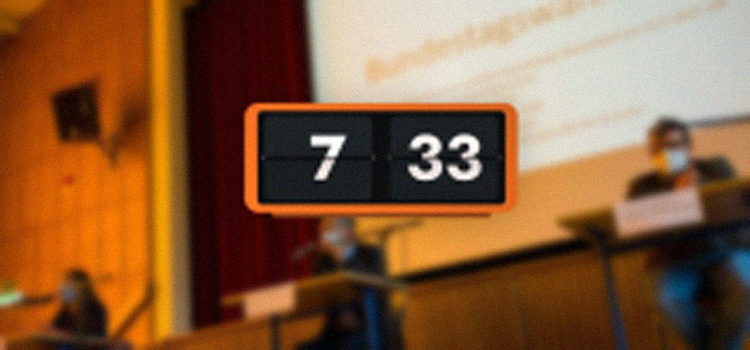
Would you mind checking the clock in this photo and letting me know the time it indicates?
7:33
